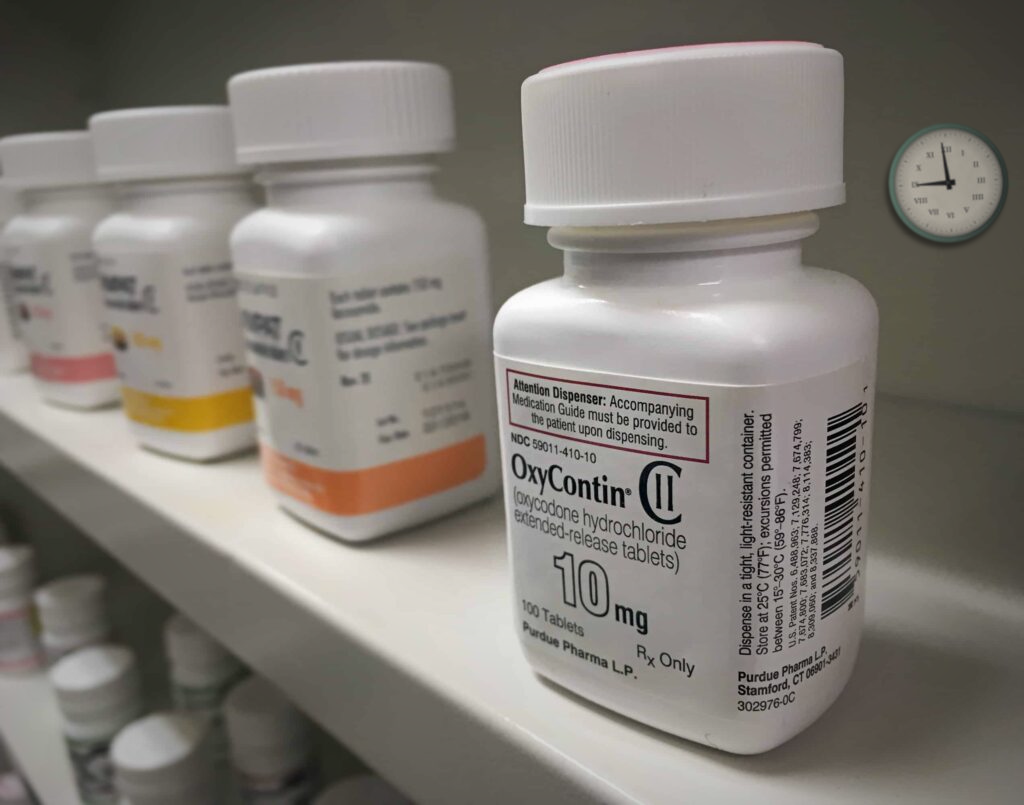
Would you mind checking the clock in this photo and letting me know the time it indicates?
8:59
